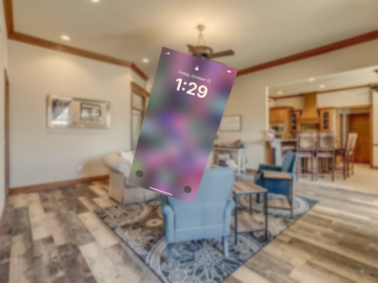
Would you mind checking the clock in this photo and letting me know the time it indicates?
1:29
